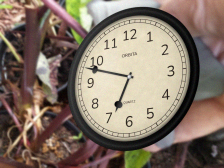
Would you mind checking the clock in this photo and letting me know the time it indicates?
6:48
